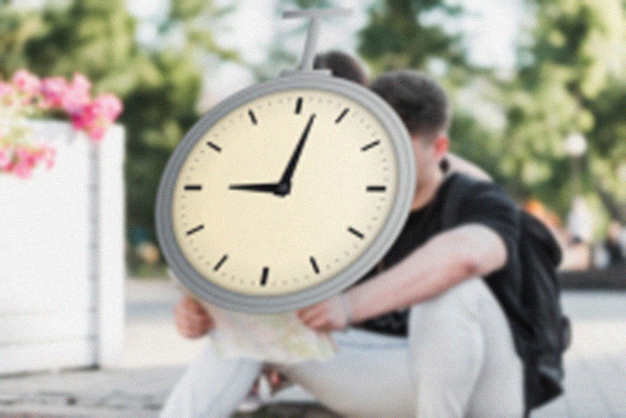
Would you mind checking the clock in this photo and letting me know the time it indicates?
9:02
